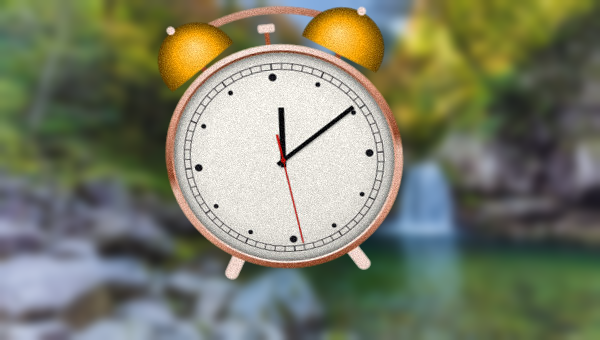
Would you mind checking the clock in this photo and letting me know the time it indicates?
12:09:29
